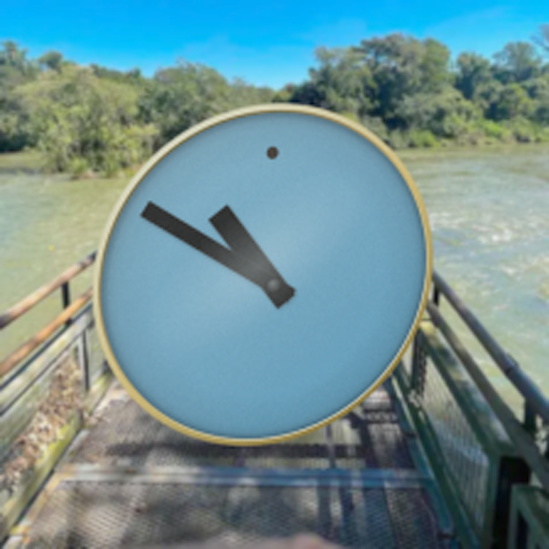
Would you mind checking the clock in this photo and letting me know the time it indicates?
10:51
